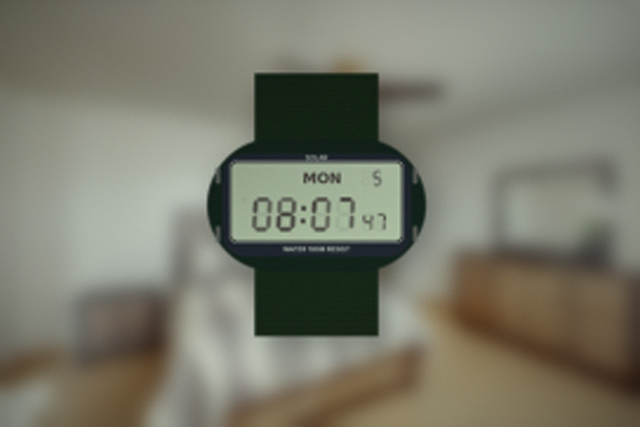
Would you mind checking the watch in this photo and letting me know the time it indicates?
8:07:47
